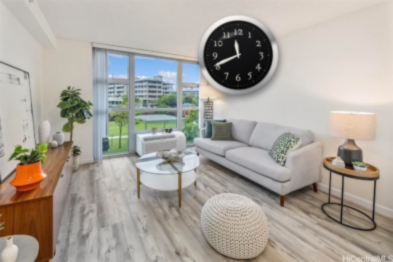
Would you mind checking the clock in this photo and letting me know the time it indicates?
11:41
